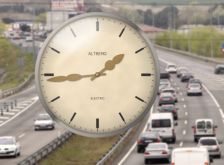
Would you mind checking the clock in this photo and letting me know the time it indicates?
1:44
